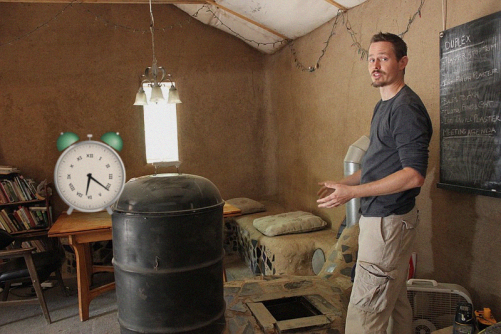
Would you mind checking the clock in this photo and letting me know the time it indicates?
6:21
